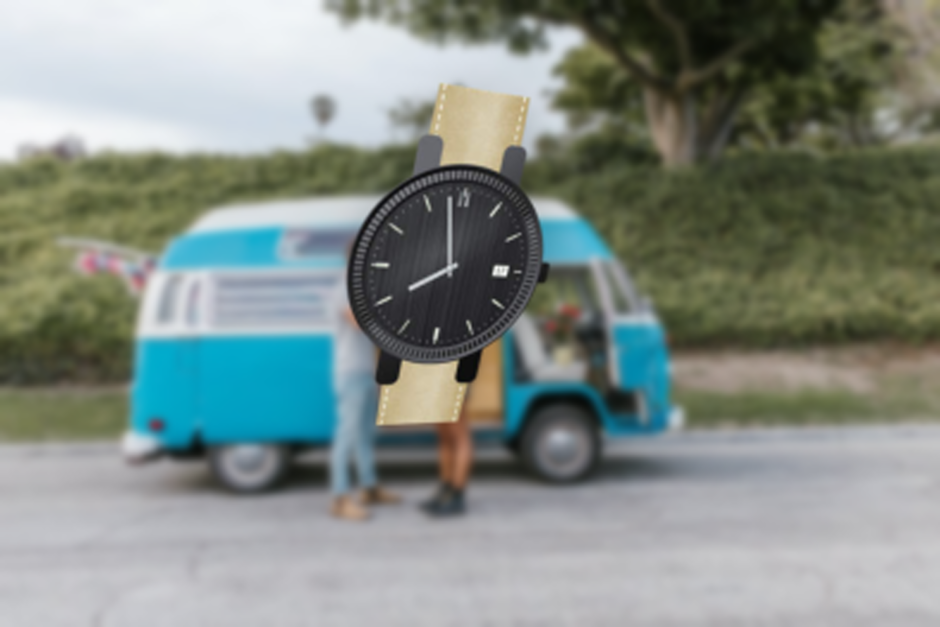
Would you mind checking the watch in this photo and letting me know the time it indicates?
7:58
